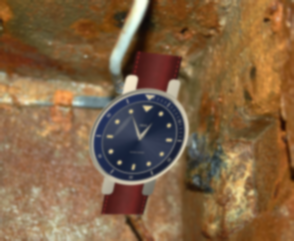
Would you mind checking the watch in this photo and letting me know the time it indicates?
12:55
